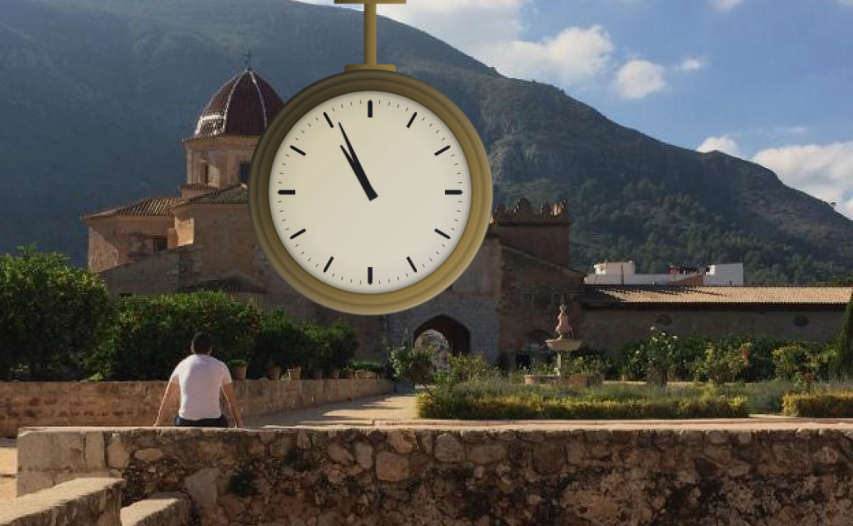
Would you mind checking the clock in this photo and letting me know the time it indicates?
10:56
